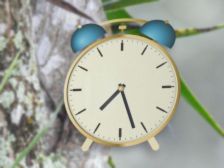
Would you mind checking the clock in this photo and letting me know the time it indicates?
7:27
